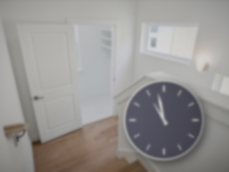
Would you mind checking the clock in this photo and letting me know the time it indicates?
10:58
